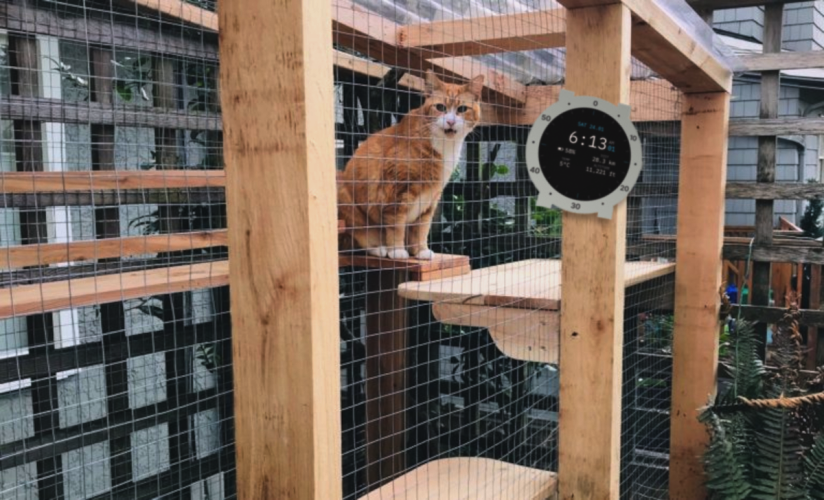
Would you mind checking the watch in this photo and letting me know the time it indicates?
6:13
